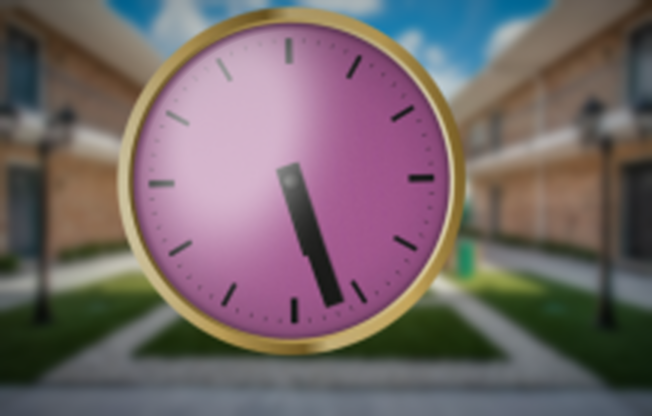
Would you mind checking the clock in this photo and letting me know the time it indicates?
5:27
